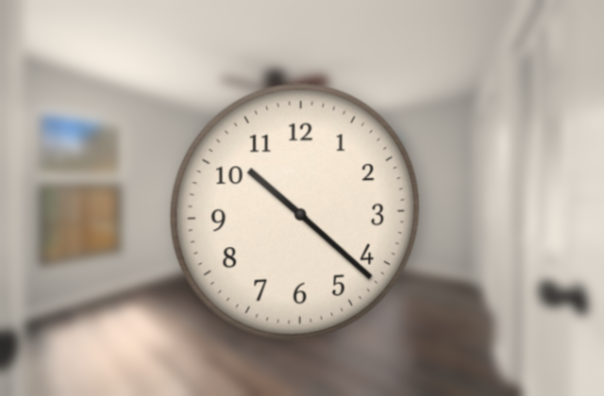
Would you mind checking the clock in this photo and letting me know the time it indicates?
10:22
